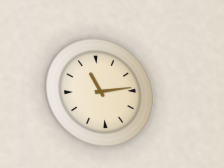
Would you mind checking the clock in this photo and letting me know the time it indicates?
11:14
